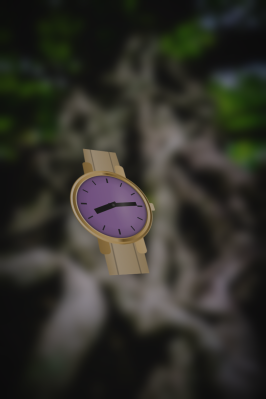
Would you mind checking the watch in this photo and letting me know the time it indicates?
8:14
